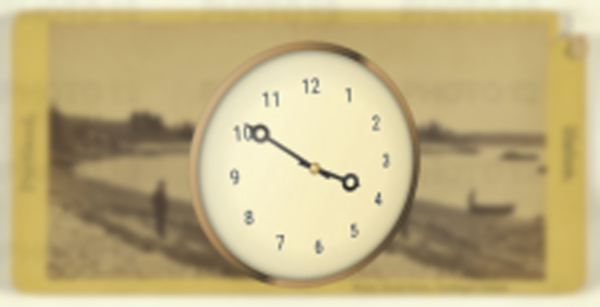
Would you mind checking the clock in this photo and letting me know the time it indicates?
3:51
